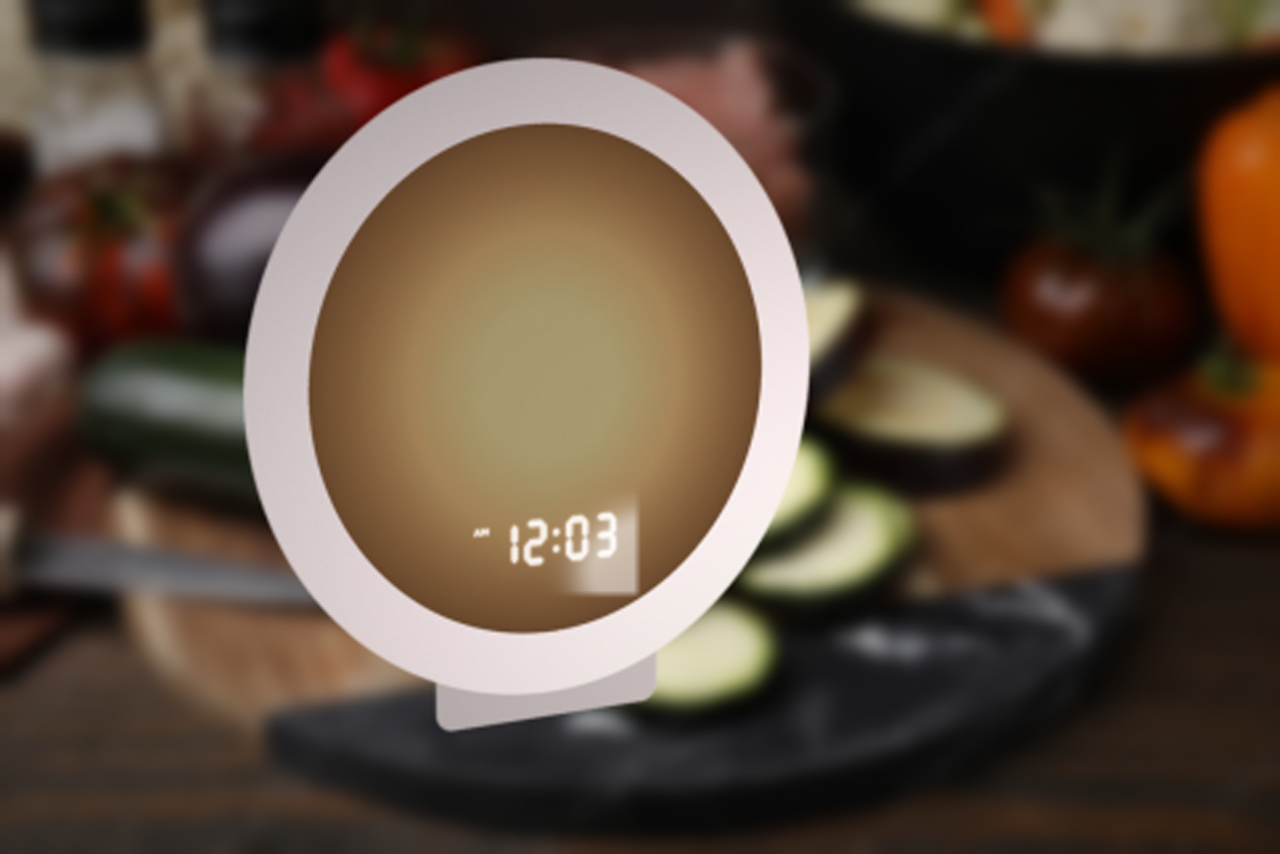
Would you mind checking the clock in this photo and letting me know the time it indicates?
12:03
